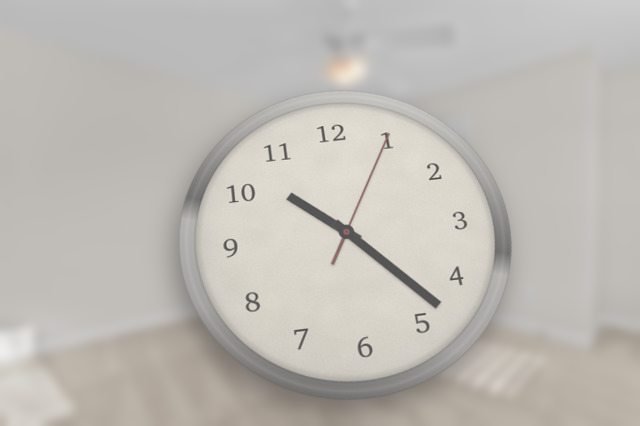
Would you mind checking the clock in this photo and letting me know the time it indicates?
10:23:05
